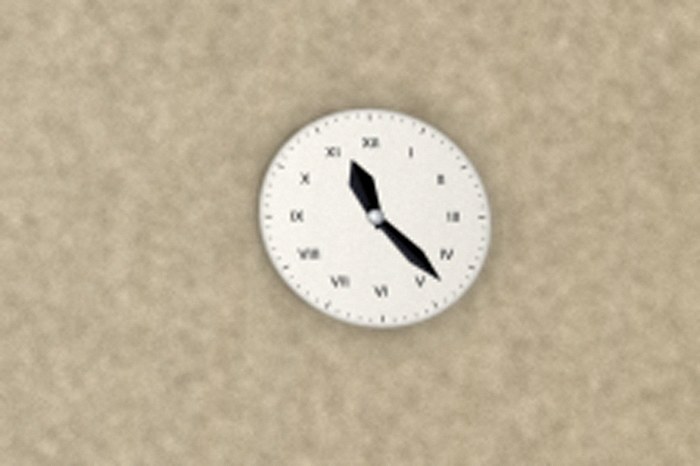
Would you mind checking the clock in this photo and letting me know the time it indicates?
11:23
